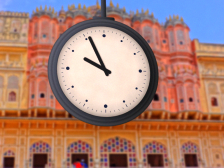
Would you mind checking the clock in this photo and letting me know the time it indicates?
9:56
